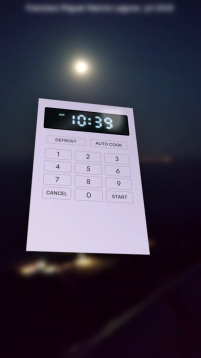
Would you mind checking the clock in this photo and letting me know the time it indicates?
10:39
